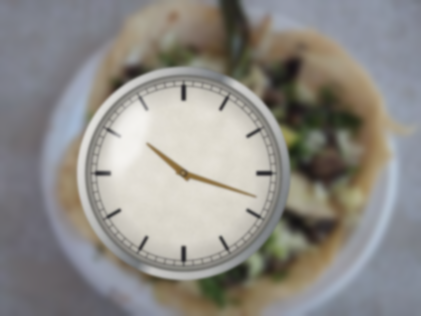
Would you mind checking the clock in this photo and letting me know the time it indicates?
10:18
